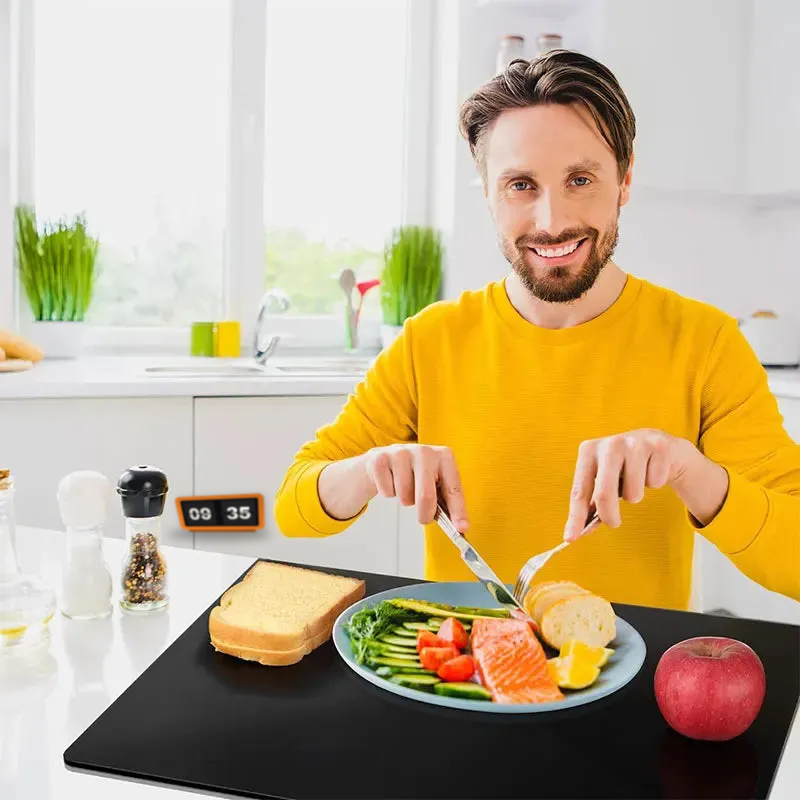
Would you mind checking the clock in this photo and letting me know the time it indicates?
9:35
